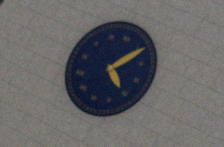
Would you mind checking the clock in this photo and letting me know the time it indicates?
4:06
